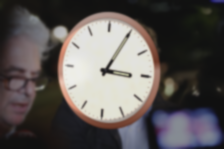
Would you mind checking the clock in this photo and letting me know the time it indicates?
3:05
